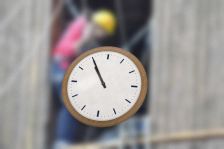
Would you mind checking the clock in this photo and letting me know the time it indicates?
10:55
